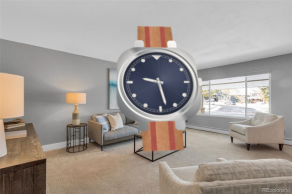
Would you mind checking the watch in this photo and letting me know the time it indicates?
9:28
